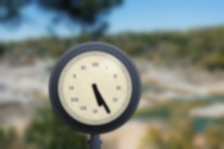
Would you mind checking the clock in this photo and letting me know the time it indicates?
5:25
